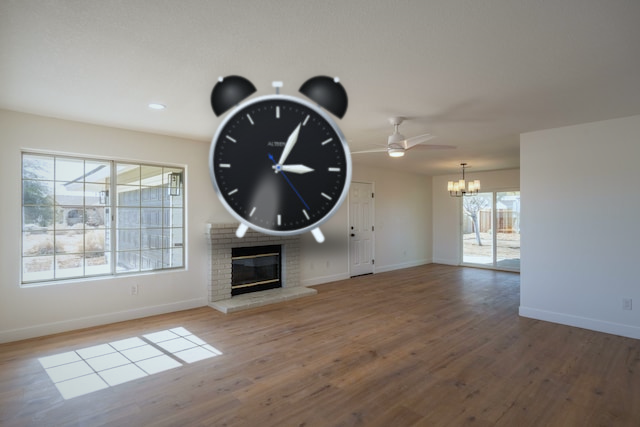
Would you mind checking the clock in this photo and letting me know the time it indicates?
3:04:24
